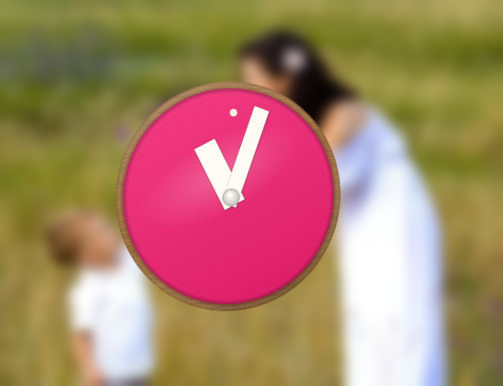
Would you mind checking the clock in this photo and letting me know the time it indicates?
11:03
